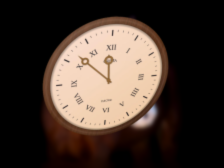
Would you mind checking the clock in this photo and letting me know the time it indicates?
11:52
